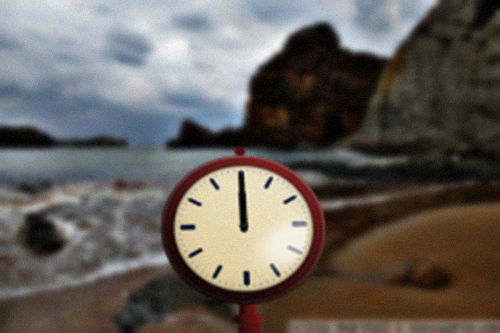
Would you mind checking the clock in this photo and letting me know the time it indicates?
12:00
